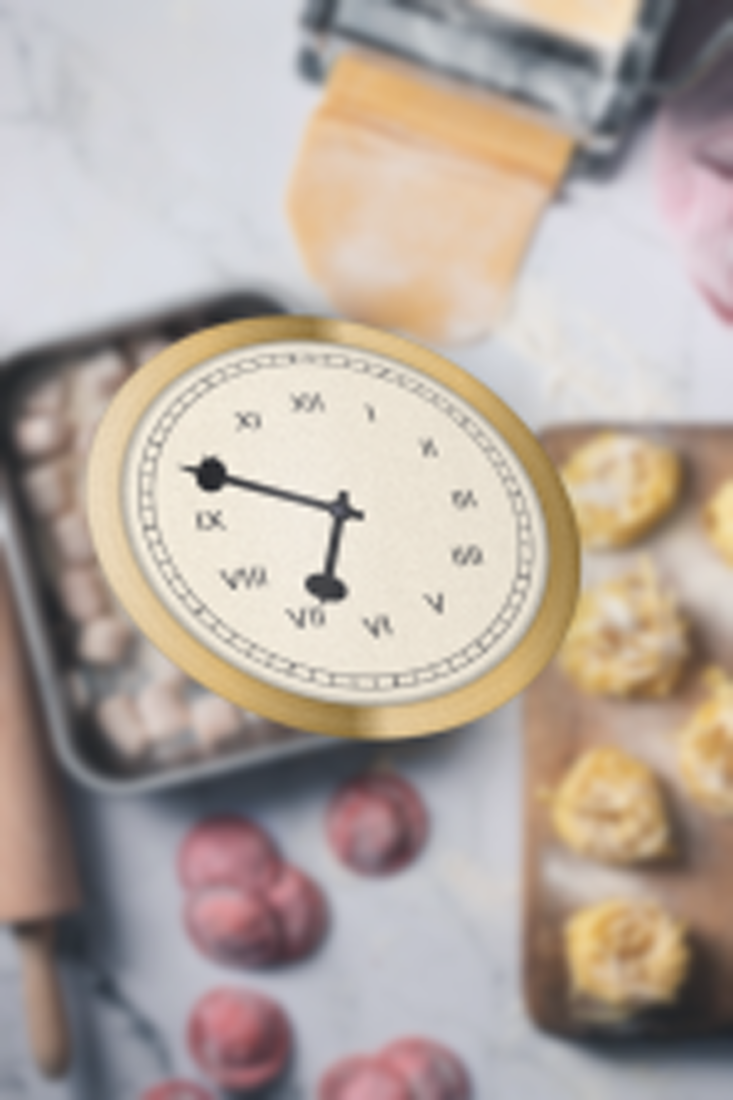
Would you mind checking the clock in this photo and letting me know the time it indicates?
6:49
